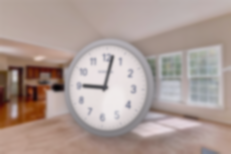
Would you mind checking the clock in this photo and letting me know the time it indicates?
9:02
